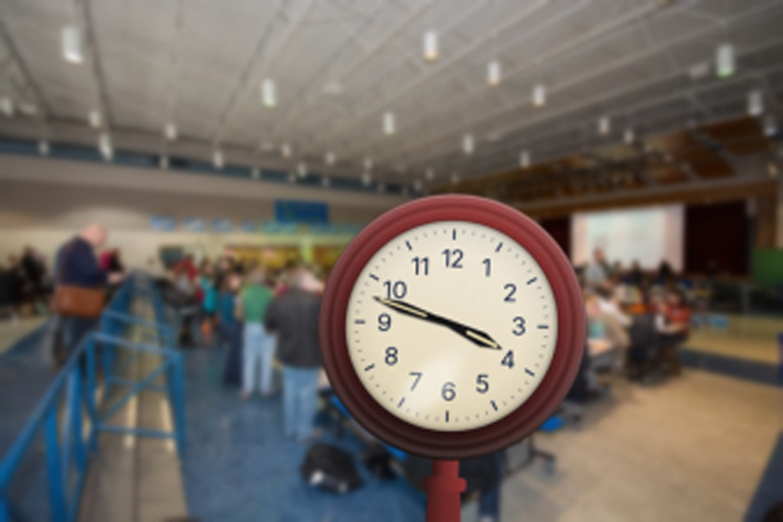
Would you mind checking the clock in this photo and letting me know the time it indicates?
3:48
